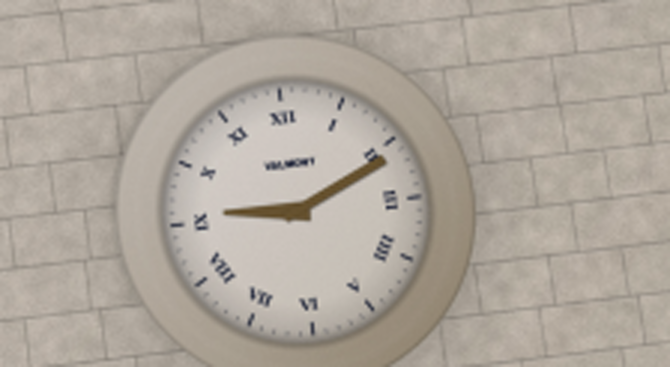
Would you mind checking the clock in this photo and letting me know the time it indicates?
9:11
